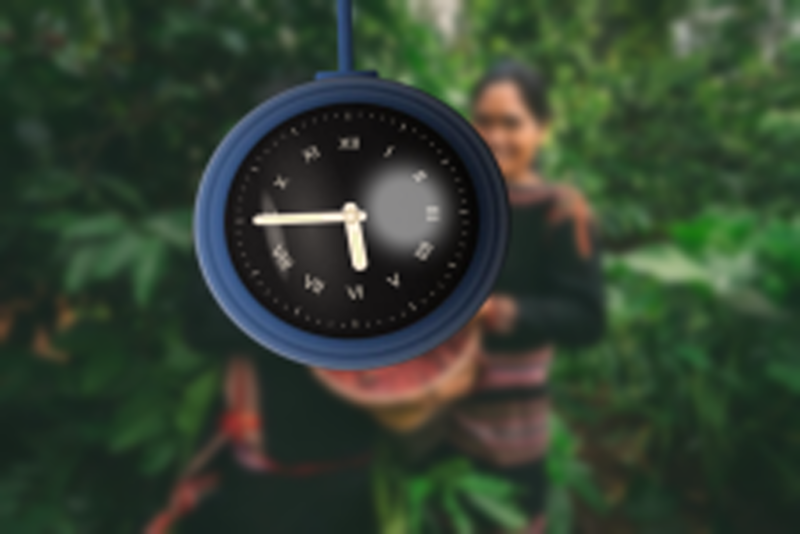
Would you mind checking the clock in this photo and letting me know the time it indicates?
5:45
